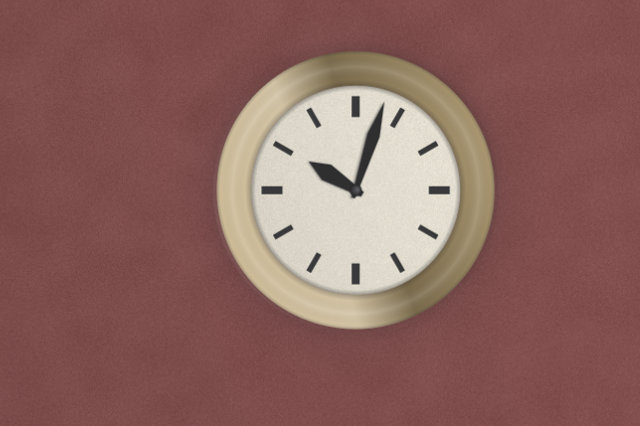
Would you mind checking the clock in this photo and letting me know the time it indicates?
10:03
